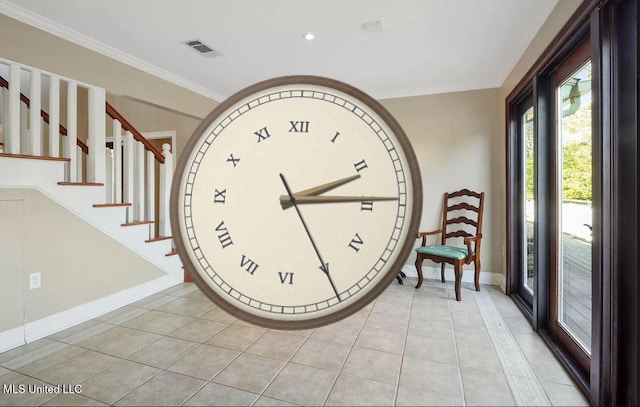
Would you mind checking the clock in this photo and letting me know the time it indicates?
2:14:25
